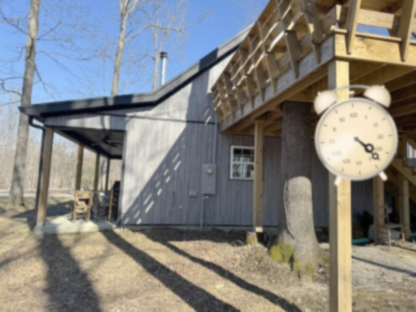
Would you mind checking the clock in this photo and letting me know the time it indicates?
4:23
